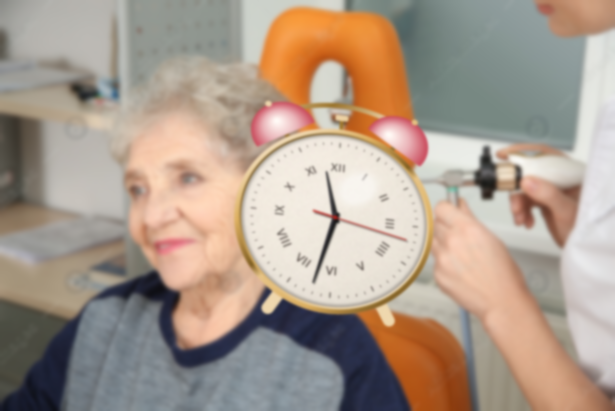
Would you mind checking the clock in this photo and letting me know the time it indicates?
11:32:17
